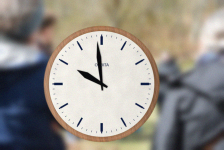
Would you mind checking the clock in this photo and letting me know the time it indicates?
9:59
